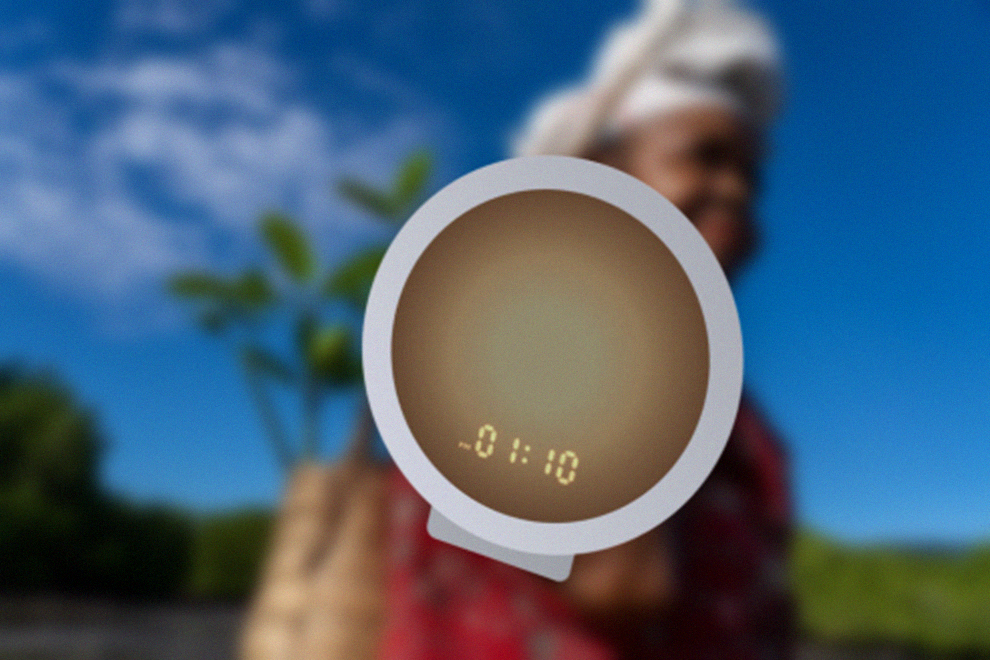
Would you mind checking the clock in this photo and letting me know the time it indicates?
1:10
